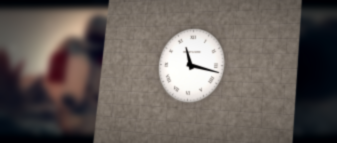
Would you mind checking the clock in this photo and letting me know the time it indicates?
11:17
